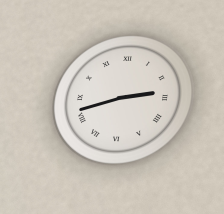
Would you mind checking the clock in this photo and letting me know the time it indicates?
2:42
